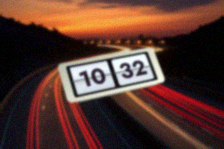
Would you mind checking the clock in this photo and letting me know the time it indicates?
10:32
